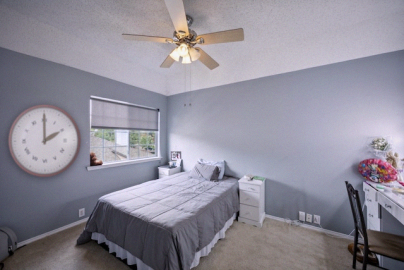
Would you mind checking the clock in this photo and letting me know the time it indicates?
2:00
